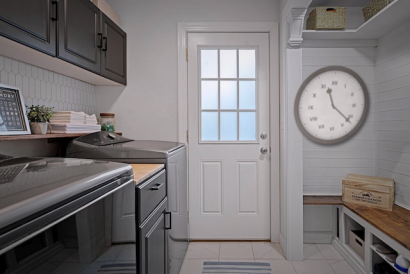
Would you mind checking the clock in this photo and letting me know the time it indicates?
11:22
